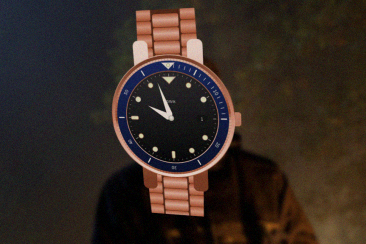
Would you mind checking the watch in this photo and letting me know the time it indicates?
9:57
